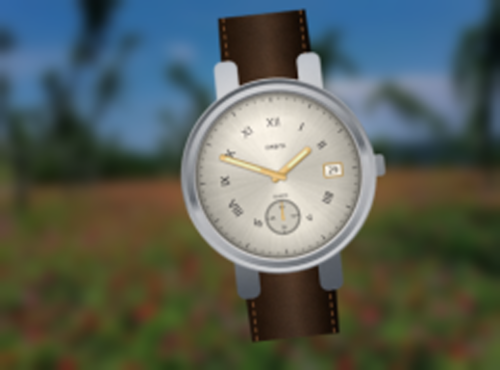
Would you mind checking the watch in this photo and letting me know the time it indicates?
1:49
